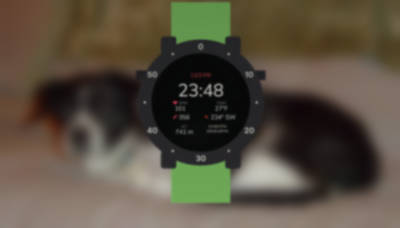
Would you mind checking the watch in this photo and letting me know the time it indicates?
23:48
